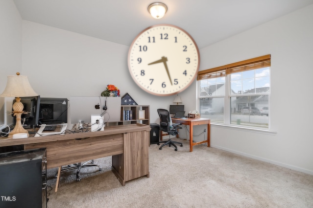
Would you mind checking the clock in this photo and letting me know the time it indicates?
8:27
